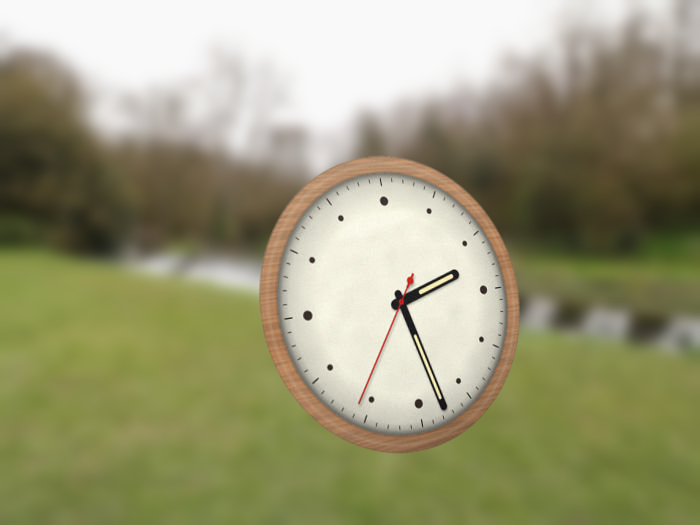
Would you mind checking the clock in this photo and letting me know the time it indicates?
2:27:36
